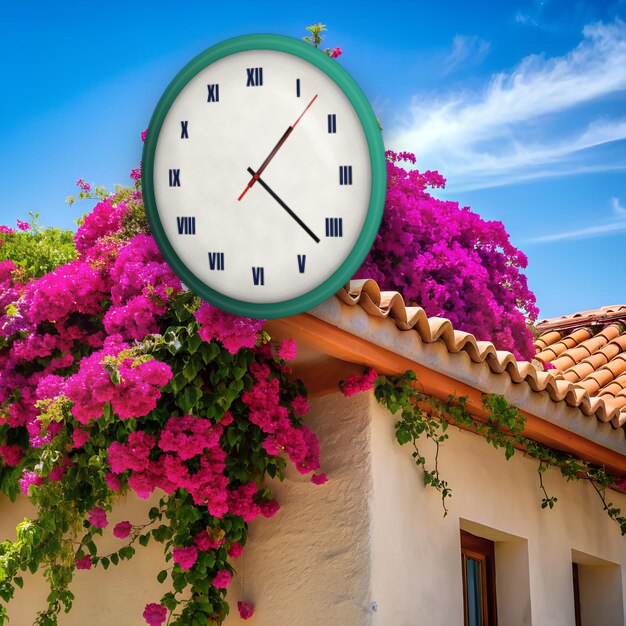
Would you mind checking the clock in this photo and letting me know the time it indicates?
1:22:07
